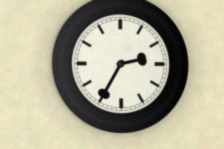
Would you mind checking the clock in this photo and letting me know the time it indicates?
2:35
